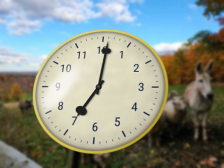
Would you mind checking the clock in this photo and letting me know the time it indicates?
7:01
